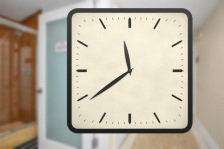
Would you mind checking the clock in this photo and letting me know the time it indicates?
11:39
